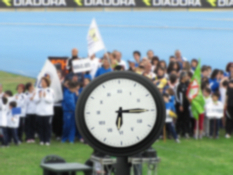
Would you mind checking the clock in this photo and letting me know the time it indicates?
6:15
